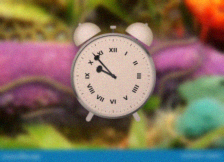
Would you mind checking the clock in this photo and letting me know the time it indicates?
9:53
